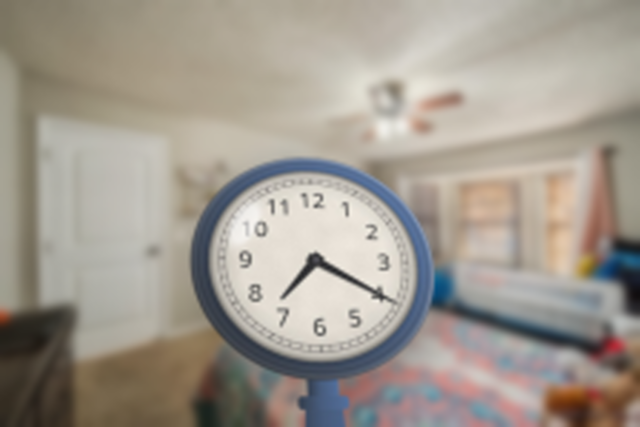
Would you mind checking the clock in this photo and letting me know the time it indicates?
7:20
